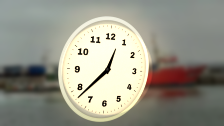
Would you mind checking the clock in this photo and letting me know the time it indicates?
12:38
